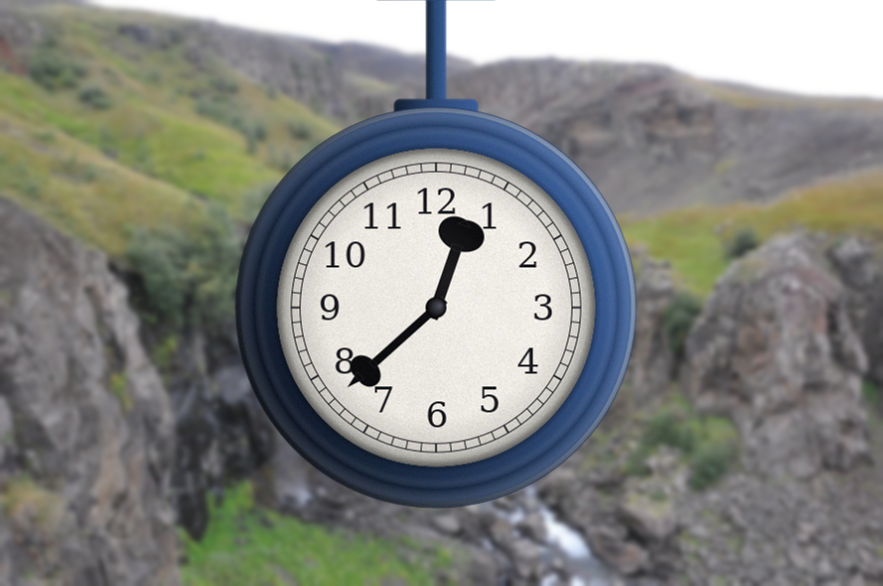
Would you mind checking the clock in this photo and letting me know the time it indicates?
12:38
